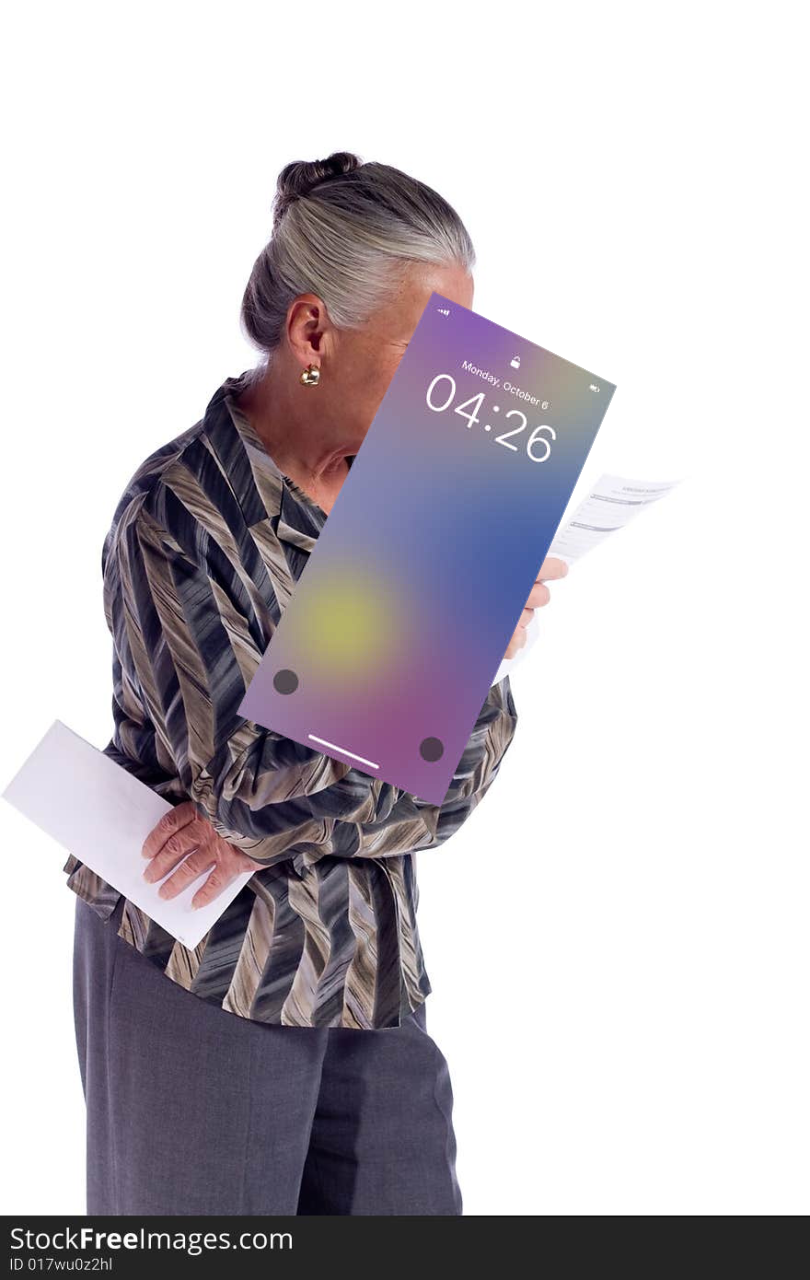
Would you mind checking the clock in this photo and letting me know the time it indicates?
4:26
